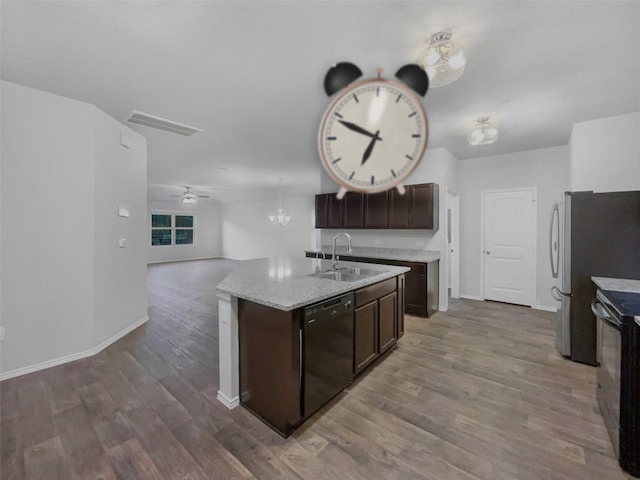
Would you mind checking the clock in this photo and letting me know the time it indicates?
6:49
